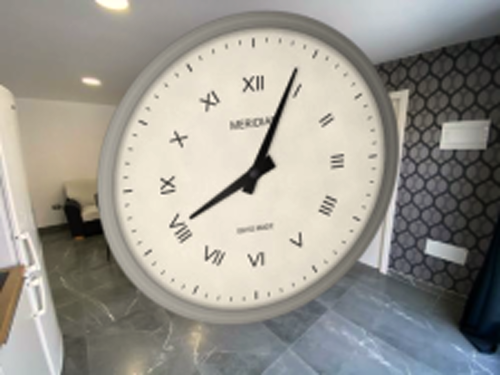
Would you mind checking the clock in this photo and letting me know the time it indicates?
8:04
